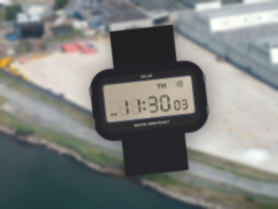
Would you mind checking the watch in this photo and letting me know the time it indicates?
11:30:03
